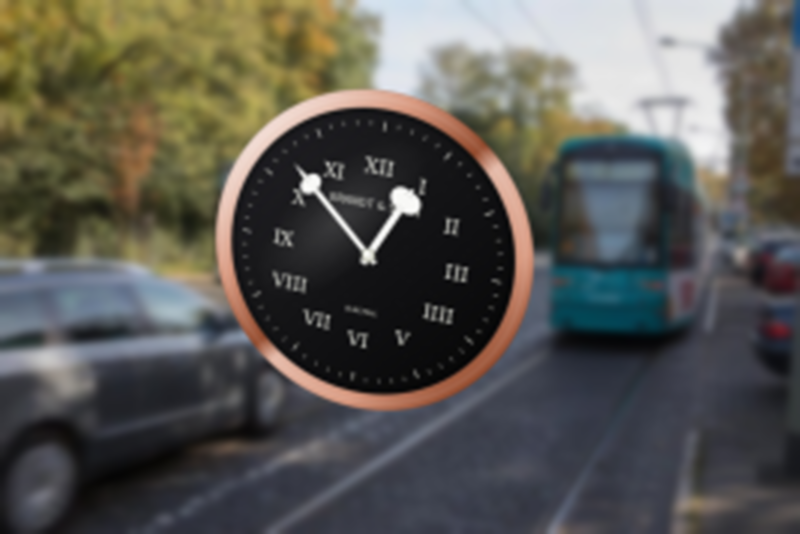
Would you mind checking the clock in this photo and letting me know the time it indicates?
12:52
